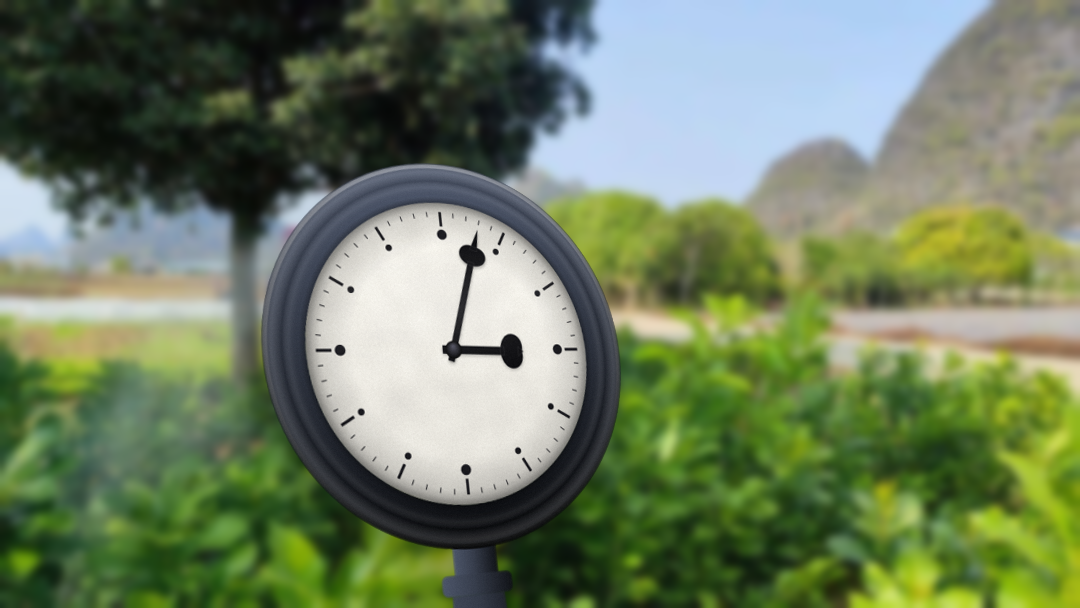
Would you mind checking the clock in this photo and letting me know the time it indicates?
3:03
